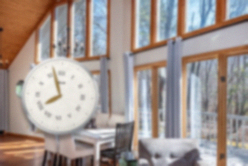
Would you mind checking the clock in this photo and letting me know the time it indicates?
7:57
